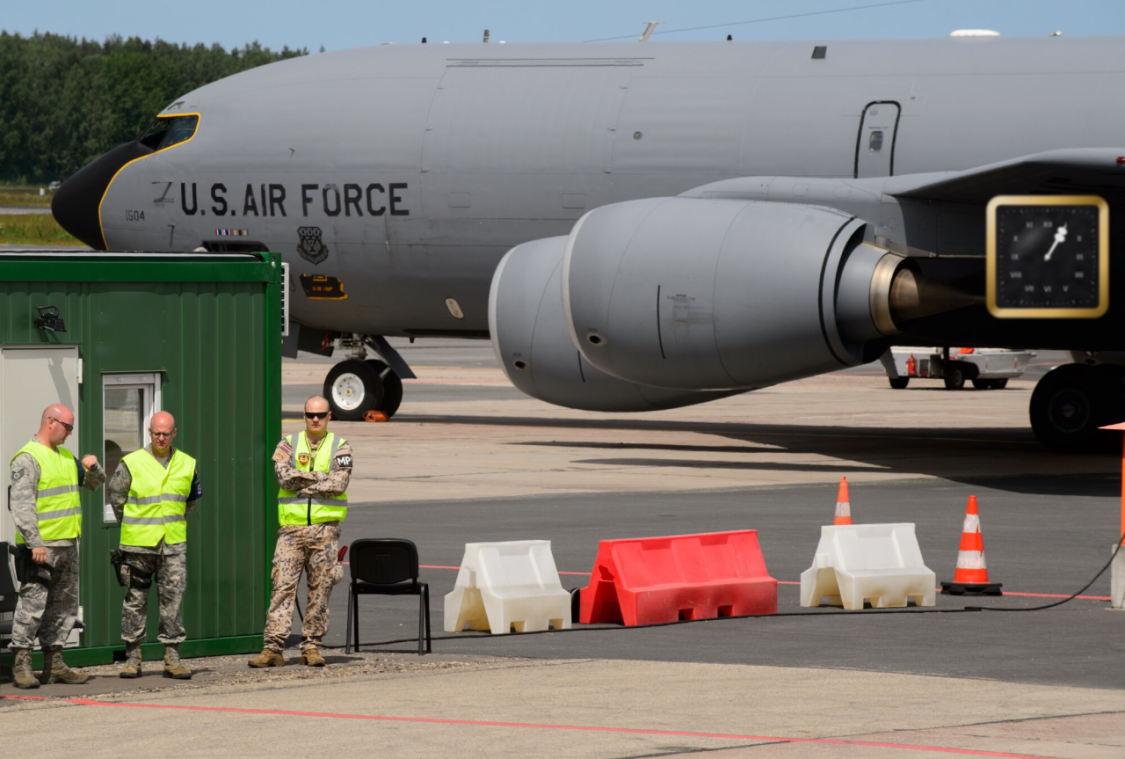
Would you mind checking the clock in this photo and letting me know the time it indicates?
1:05
